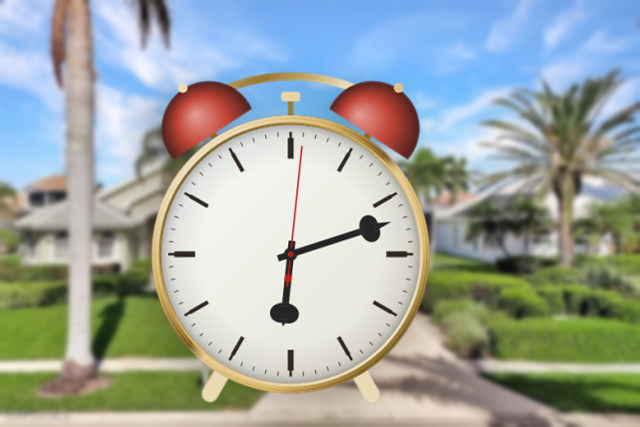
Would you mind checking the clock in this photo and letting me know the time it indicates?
6:12:01
